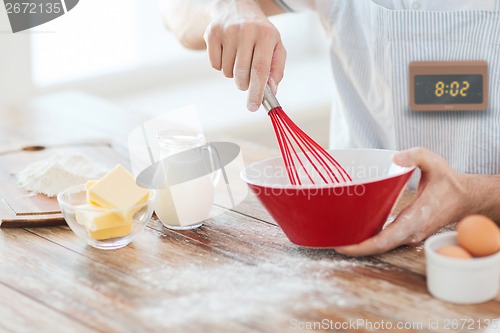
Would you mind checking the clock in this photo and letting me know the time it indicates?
8:02
